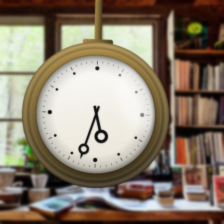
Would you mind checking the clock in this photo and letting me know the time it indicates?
5:33
